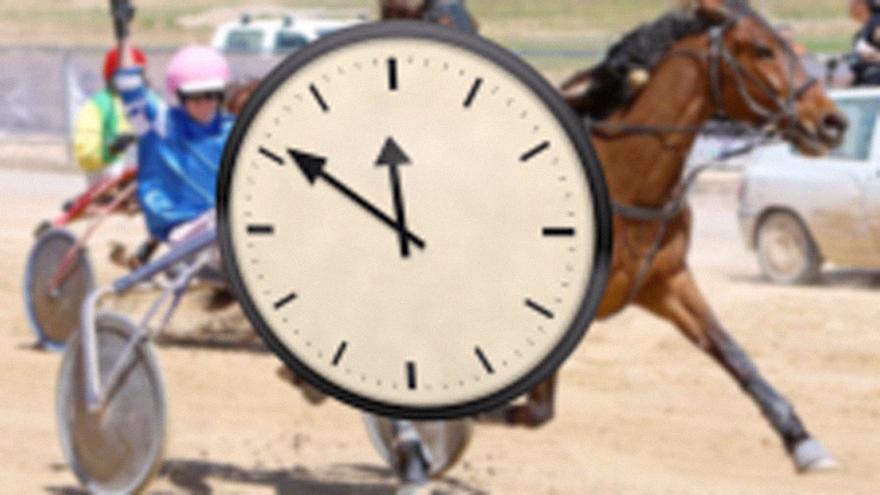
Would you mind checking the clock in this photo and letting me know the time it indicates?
11:51
